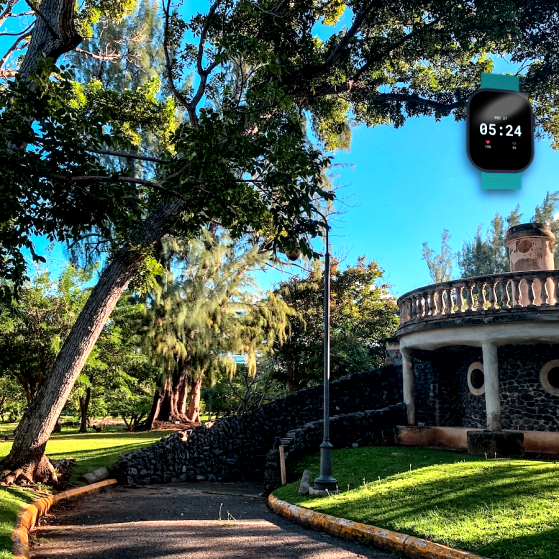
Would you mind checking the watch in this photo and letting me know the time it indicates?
5:24
